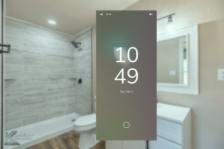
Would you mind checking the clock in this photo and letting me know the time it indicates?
10:49
